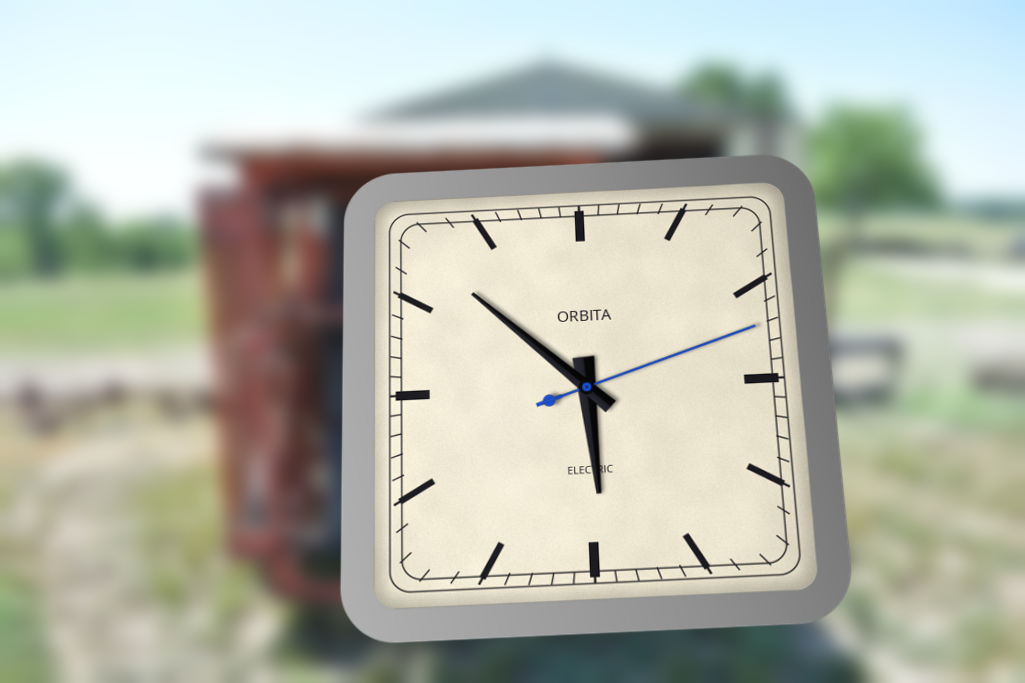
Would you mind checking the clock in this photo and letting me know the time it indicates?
5:52:12
